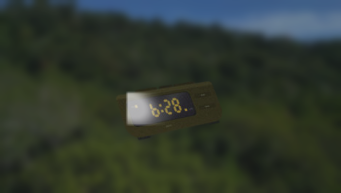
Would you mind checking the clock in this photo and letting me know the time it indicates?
6:28
